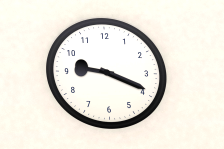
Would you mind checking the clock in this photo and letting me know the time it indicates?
9:19
